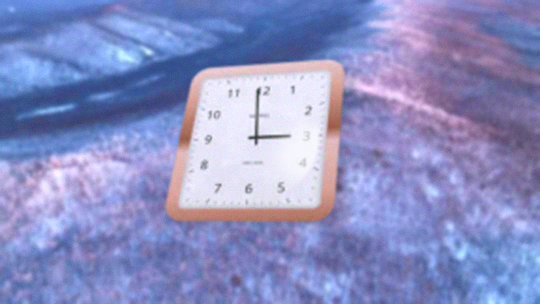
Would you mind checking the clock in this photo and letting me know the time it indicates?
2:59
